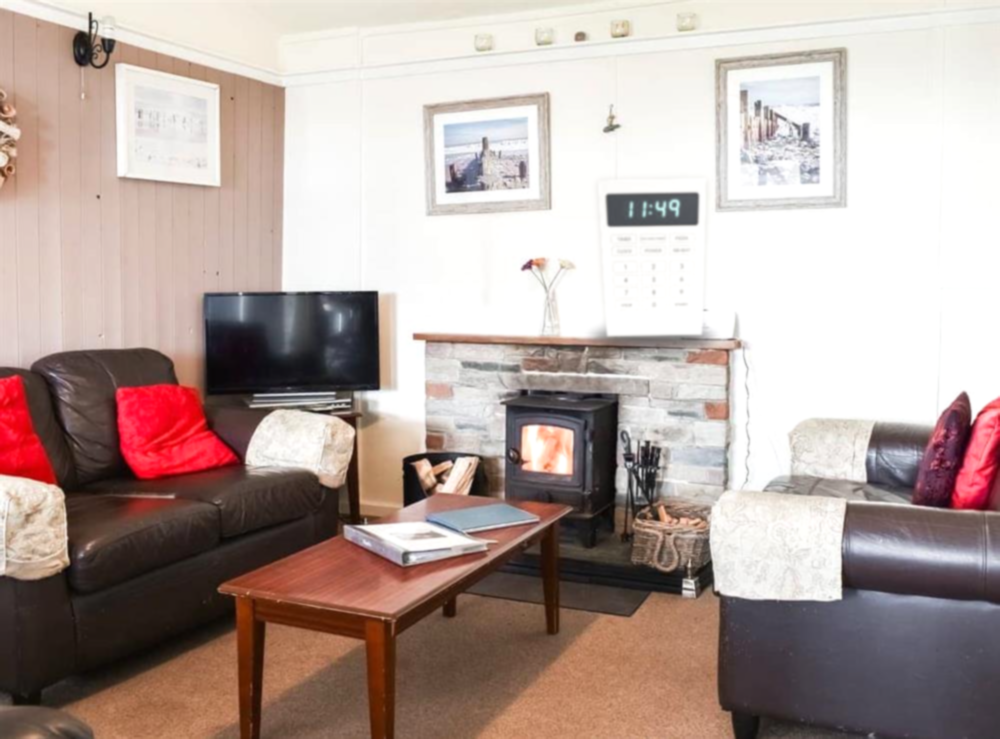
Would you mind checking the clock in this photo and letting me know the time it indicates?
11:49
